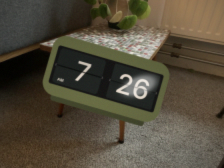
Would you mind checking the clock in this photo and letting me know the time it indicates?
7:26
